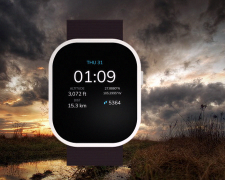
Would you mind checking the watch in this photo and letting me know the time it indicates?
1:09
